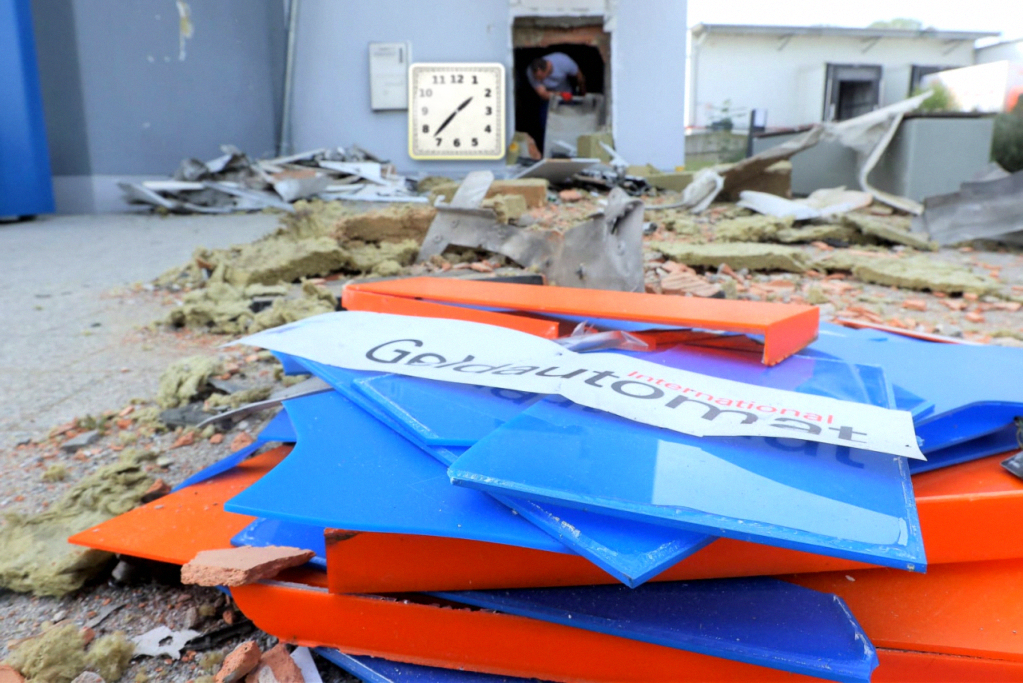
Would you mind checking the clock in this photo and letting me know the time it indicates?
1:37
